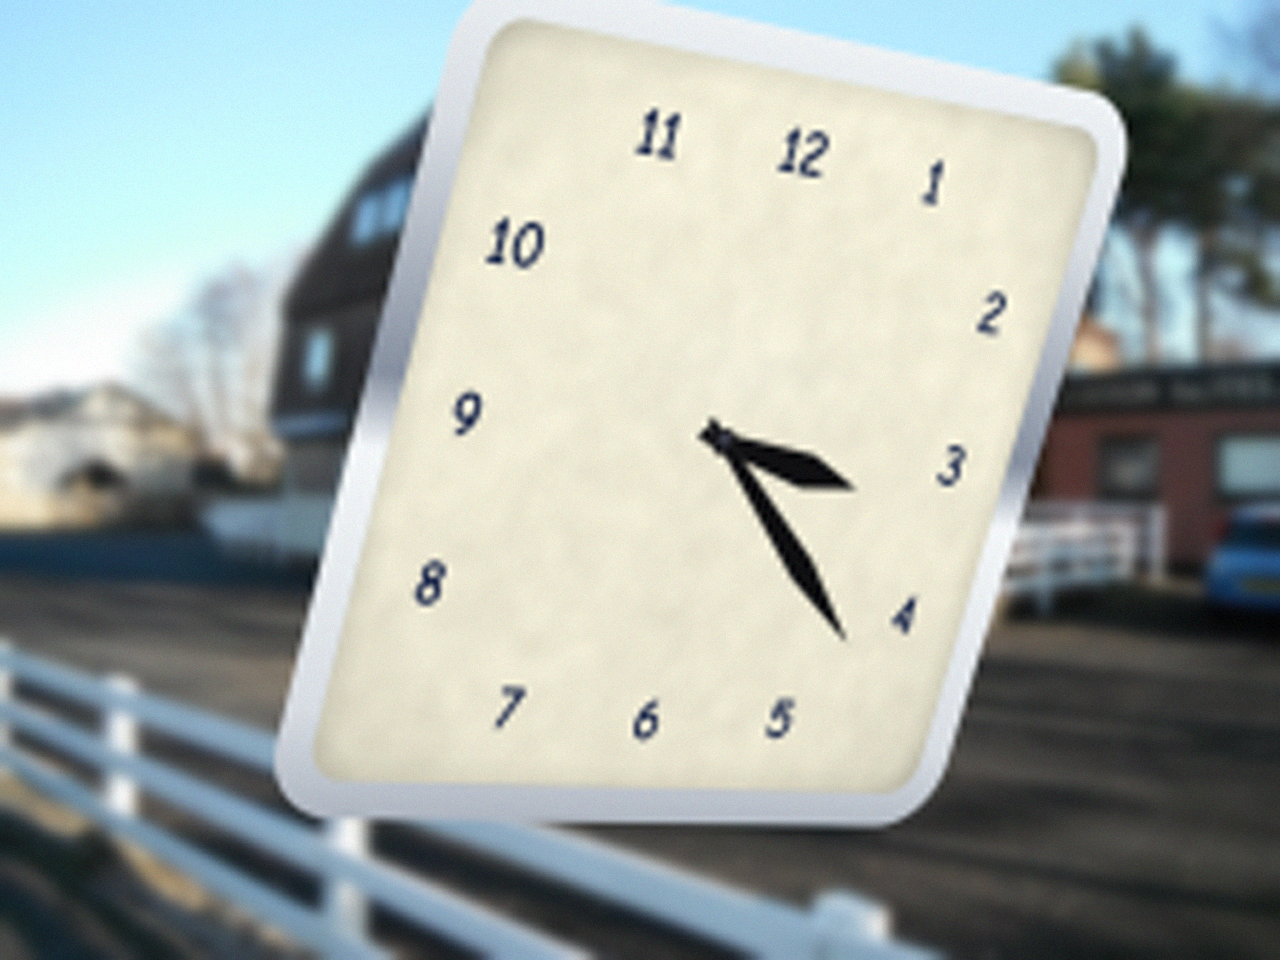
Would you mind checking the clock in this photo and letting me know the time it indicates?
3:22
